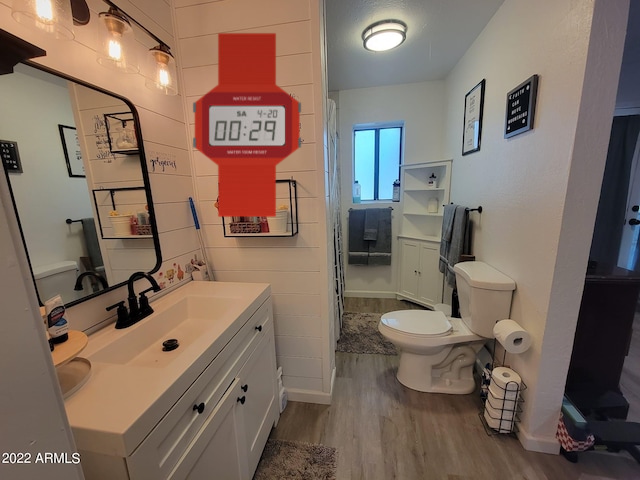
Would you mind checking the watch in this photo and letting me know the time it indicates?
0:29
